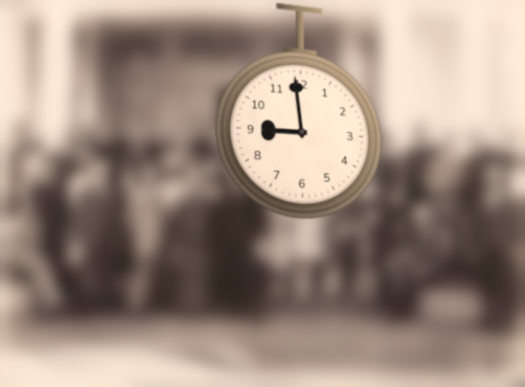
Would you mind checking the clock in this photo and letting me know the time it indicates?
8:59
